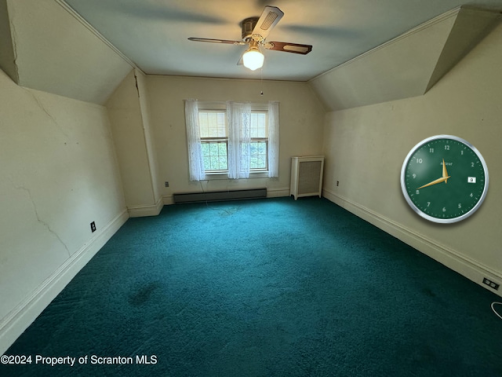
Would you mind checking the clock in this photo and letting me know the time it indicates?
11:41
